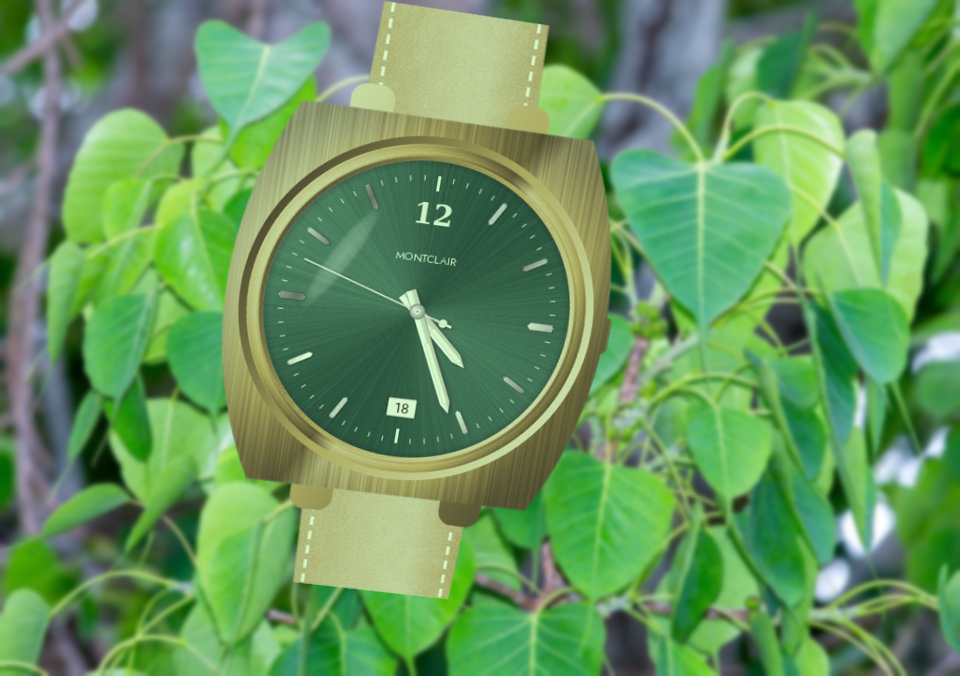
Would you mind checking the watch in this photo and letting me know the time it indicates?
4:25:48
